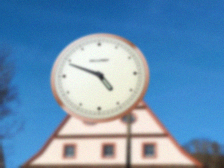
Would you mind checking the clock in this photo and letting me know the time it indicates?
4:49
